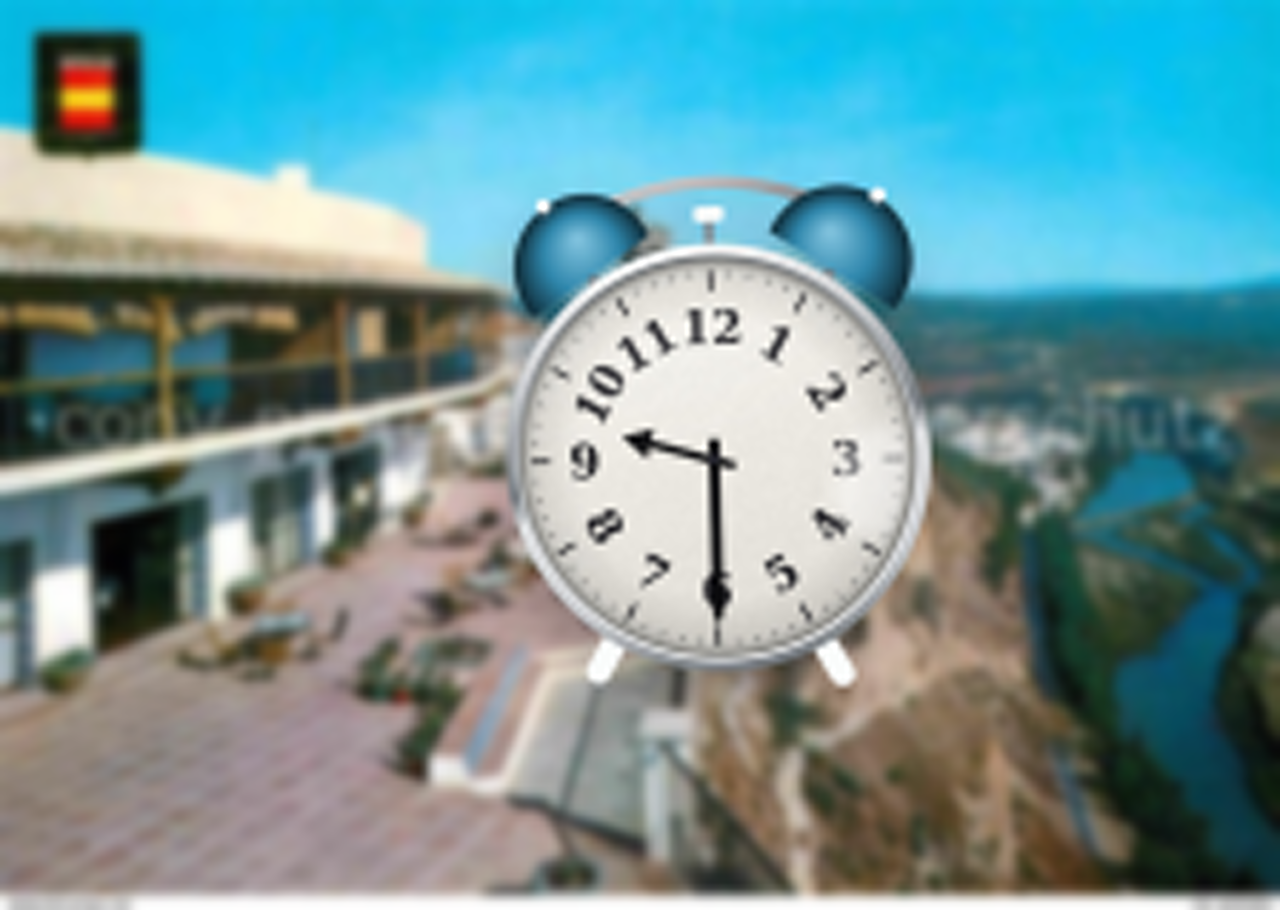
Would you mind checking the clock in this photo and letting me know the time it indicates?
9:30
